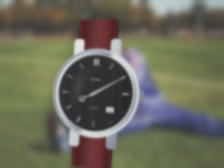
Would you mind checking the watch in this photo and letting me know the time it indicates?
8:10
